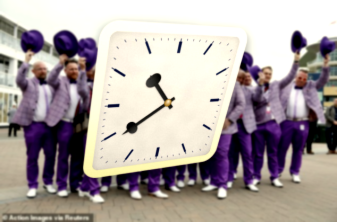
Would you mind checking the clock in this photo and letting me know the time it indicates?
10:39
